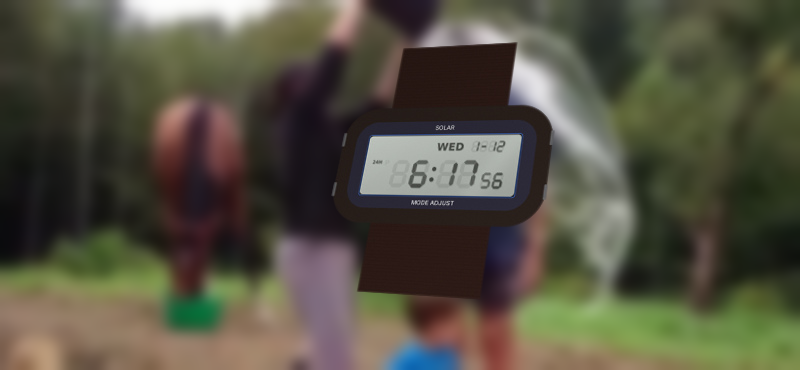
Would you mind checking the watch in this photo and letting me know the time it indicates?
6:17:56
